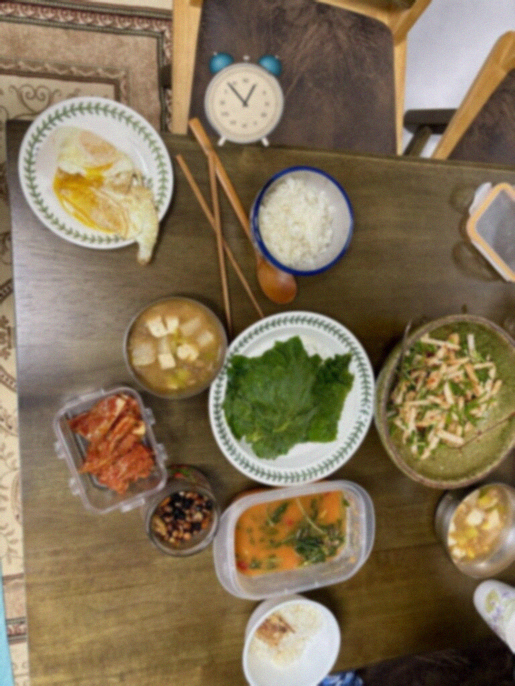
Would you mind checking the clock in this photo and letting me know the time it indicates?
12:53
